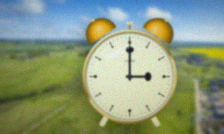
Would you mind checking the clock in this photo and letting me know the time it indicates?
3:00
